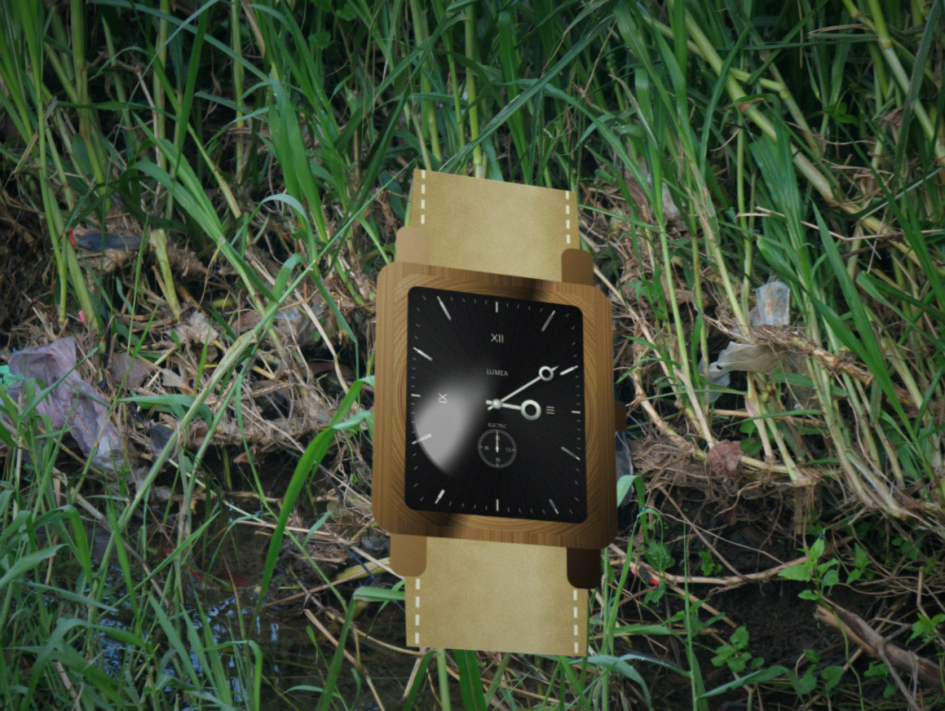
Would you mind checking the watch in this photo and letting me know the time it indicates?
3:09
